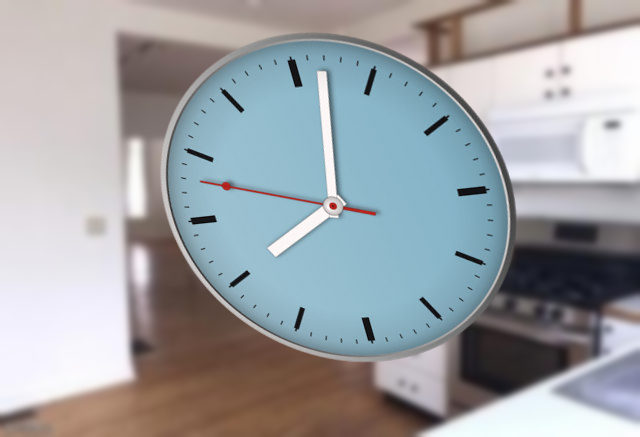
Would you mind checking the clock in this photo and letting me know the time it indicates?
8:01:48
